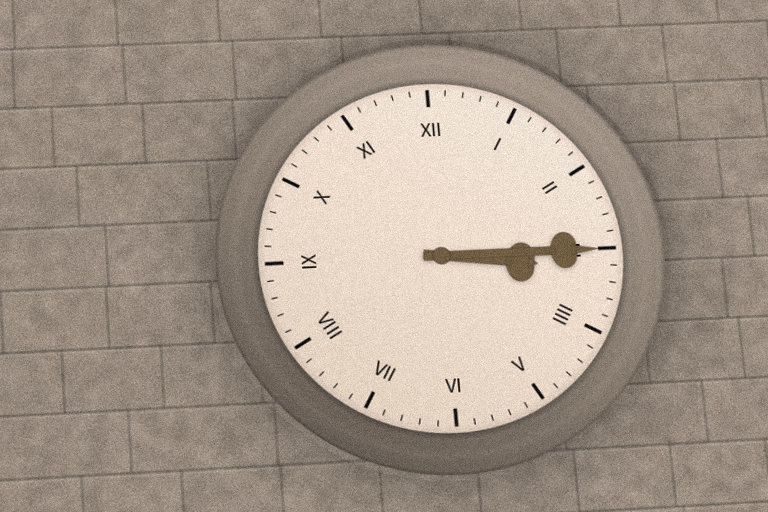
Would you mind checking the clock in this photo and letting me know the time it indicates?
3:15
